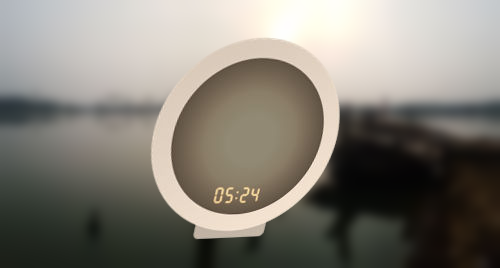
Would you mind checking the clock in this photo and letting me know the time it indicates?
5:24
